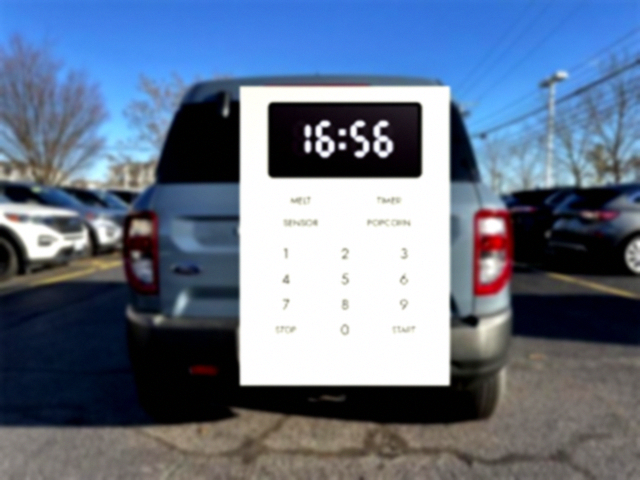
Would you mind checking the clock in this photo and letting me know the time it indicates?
16:56
